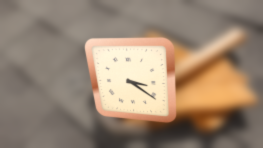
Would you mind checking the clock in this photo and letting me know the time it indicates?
3:21
